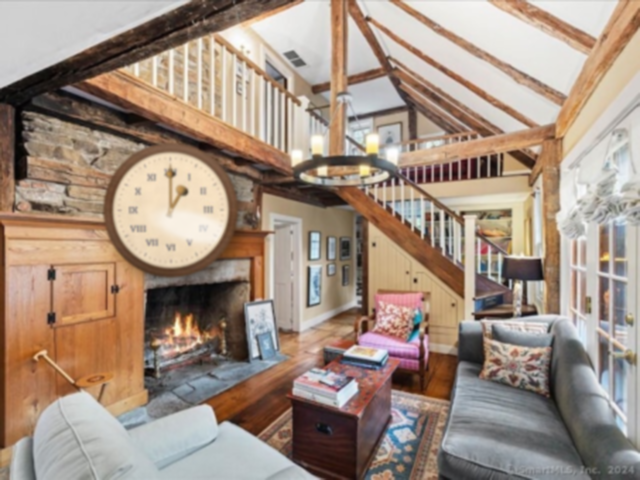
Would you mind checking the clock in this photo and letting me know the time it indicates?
1:00
